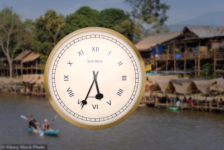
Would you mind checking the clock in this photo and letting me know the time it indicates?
5:34
